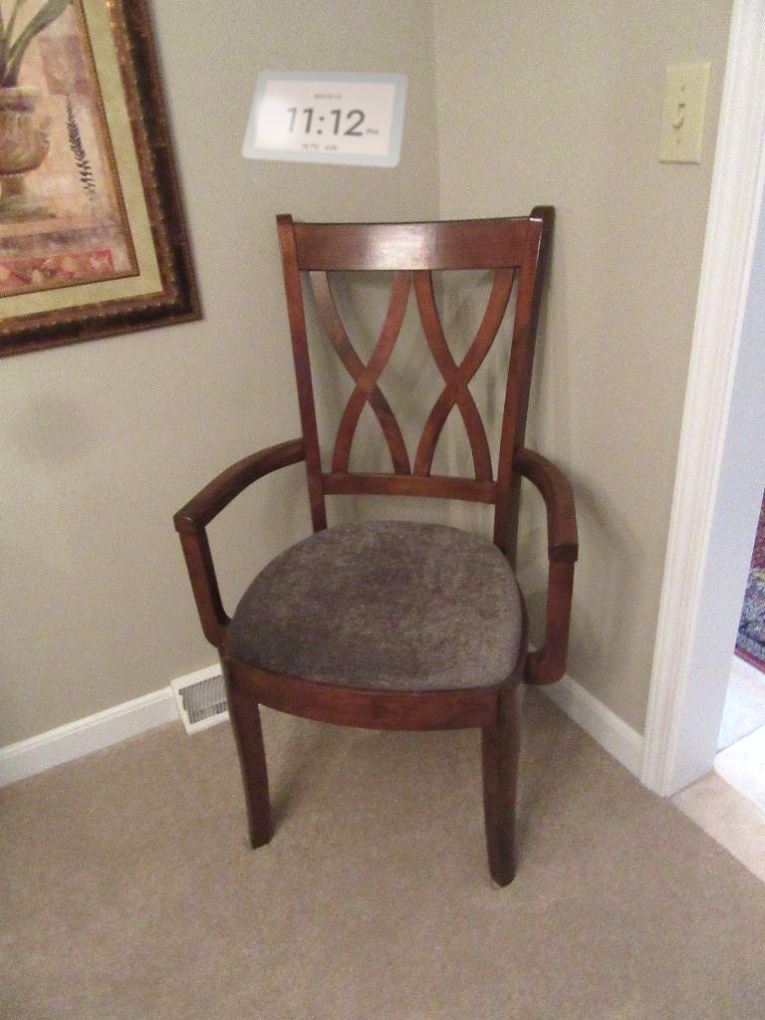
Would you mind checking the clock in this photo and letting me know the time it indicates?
11:12
